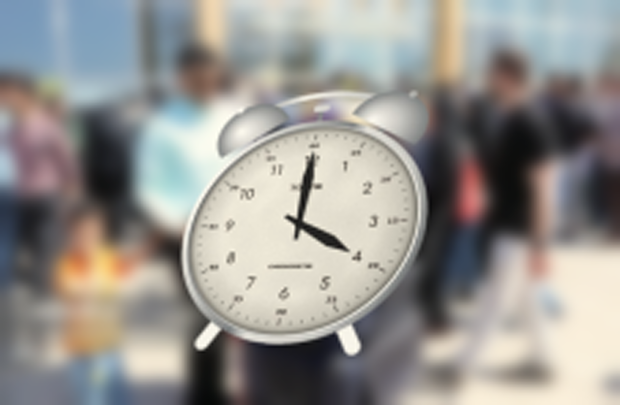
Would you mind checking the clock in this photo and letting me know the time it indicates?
4:00
